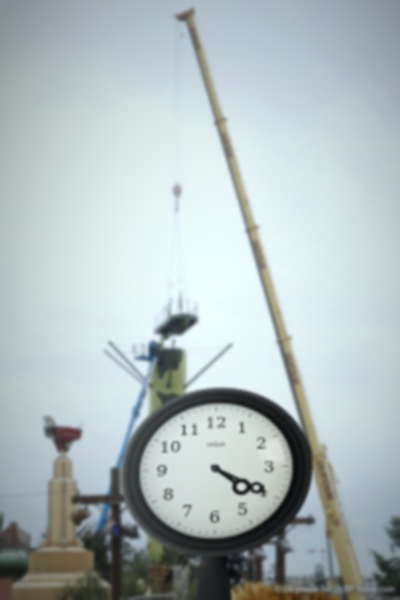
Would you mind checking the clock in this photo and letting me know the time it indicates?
4:20
